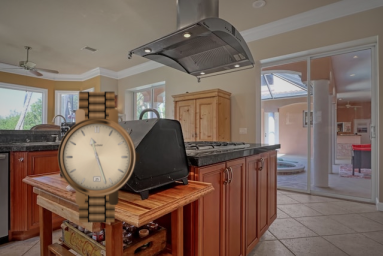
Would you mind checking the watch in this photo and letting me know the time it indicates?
11:27
